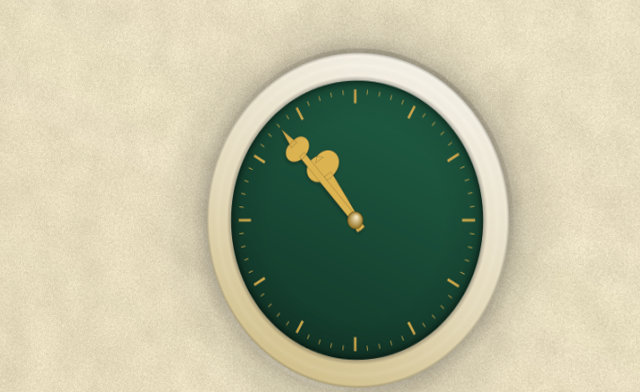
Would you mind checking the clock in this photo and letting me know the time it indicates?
10:53
